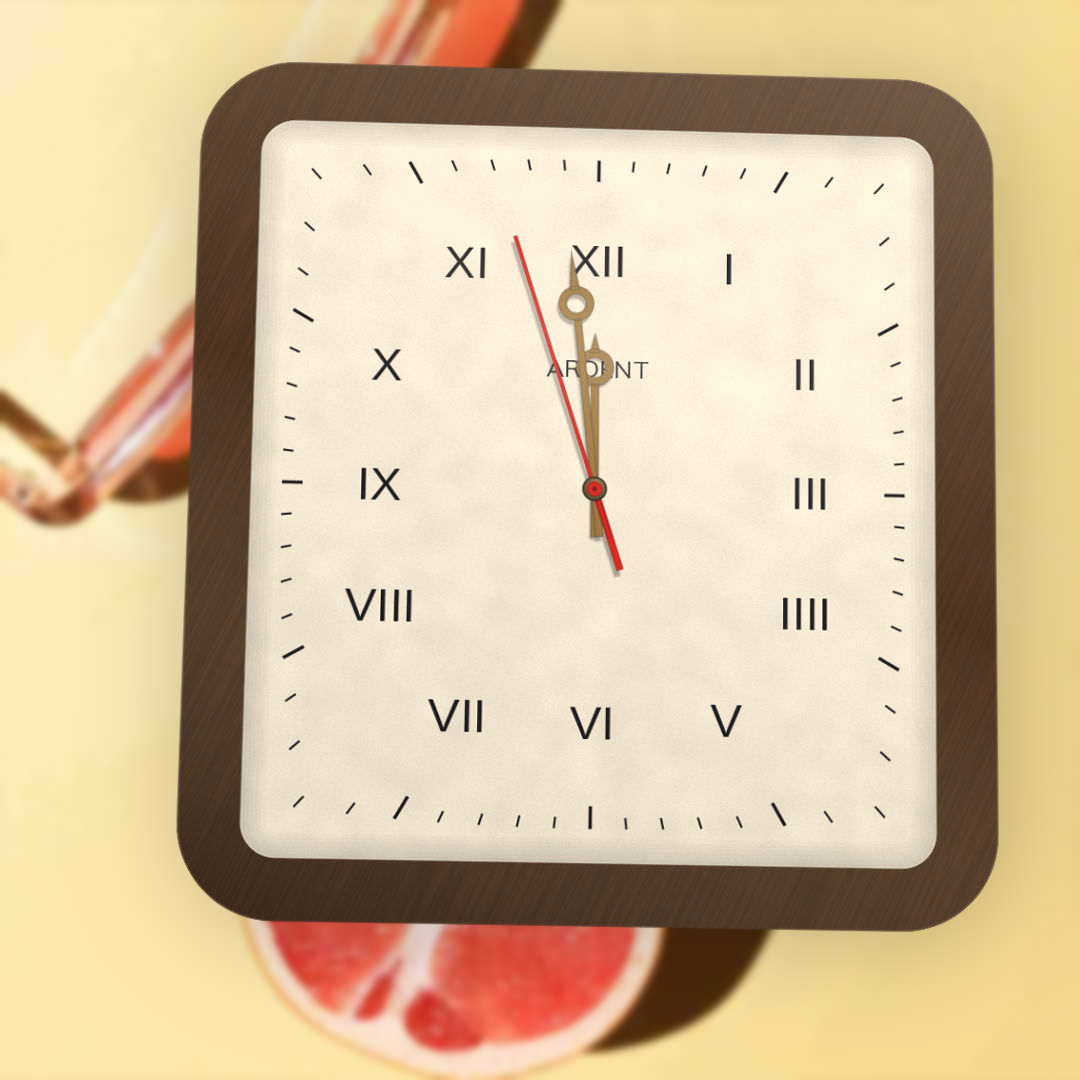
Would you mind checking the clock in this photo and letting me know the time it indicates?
11:58:57
